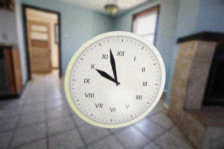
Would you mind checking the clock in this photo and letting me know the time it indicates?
9:57
